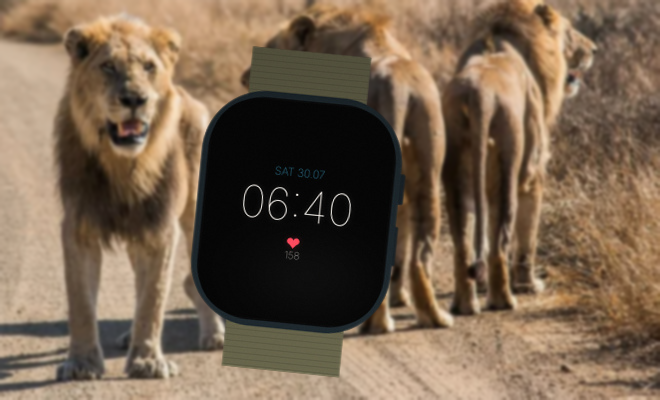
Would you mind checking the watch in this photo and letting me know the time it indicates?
6:40
